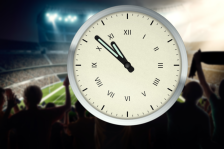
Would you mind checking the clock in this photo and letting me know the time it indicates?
10:52
